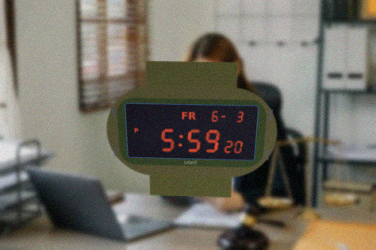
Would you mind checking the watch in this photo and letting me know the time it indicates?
5:59:20
